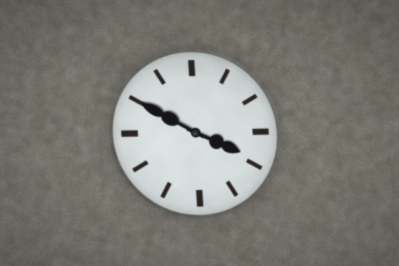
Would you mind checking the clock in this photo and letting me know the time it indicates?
3:50
